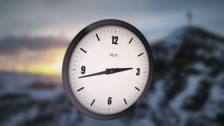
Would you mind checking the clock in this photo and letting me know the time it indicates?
2:43
